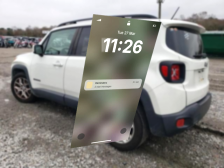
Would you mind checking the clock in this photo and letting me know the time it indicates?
11:26
